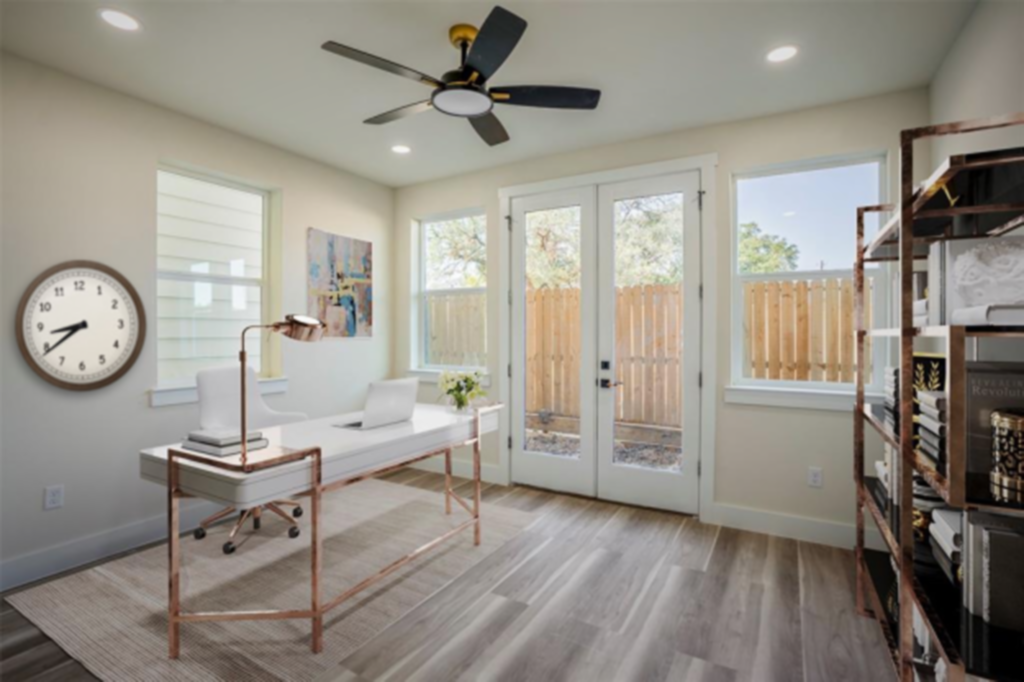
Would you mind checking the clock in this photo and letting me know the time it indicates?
8:39
